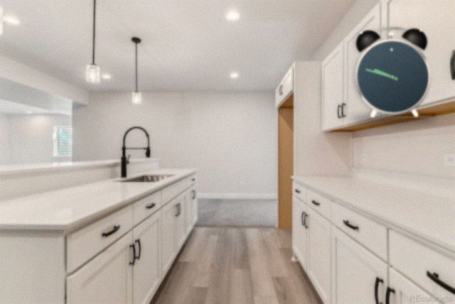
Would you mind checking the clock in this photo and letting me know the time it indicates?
9:48
